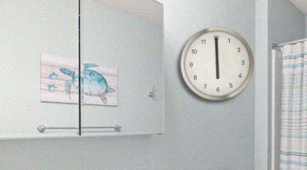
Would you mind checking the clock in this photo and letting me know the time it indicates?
6:00
